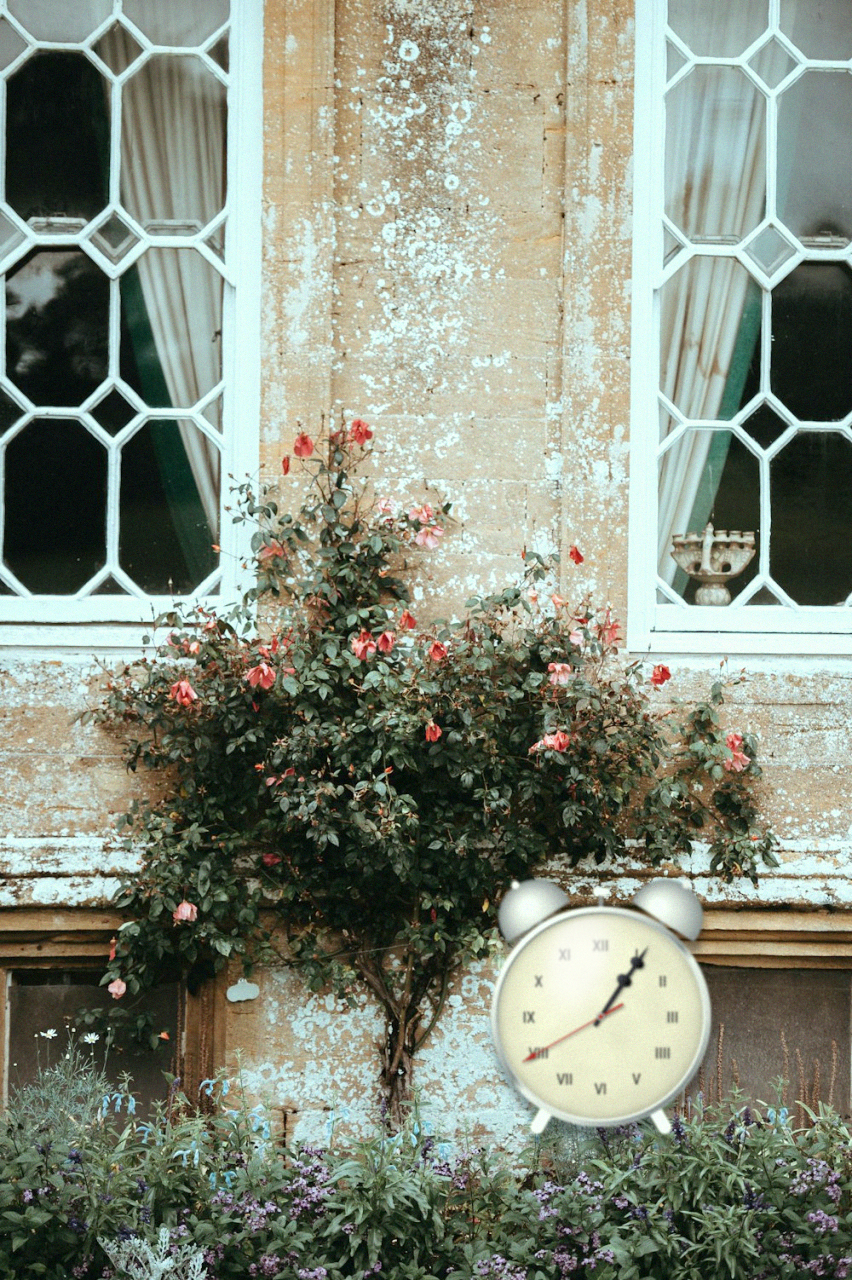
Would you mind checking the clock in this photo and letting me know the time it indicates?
1:05:40
